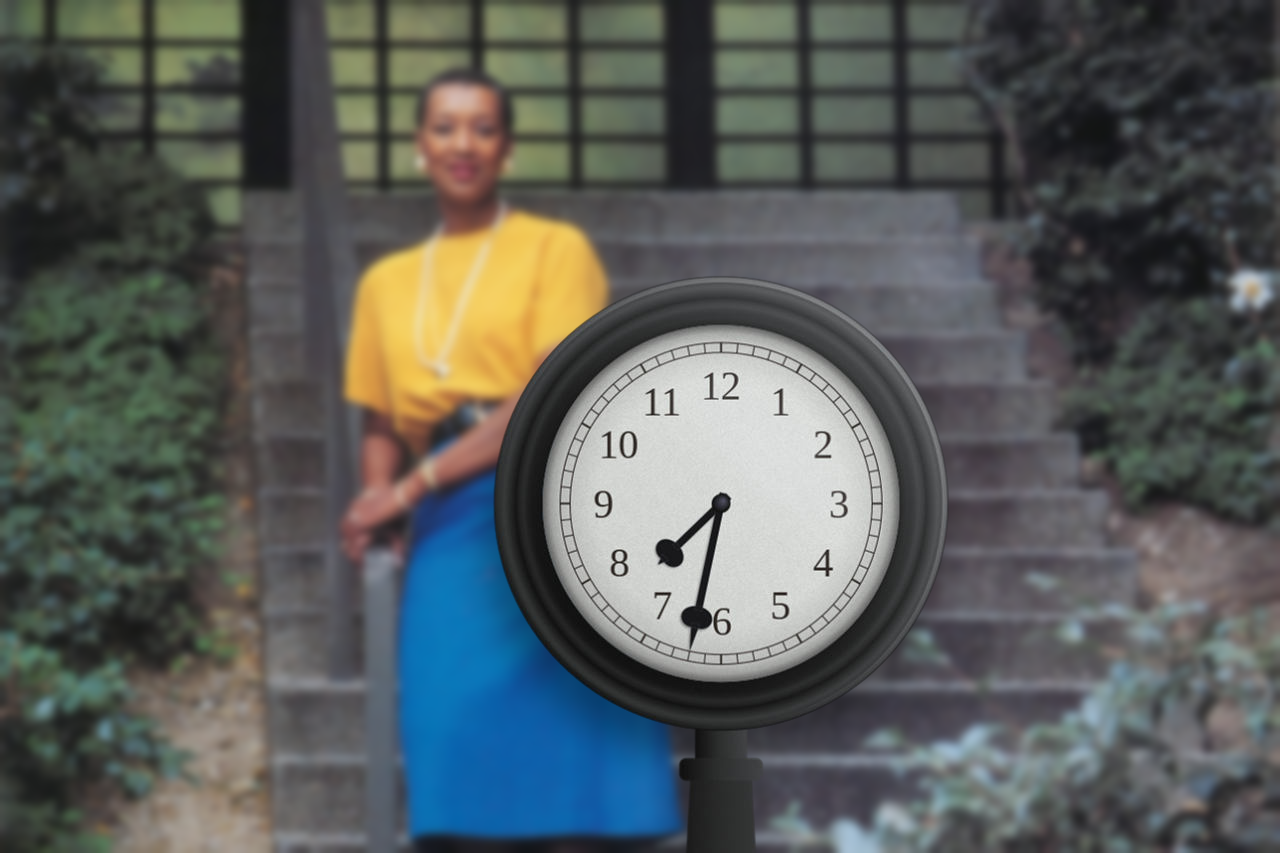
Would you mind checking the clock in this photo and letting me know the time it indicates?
7:32
